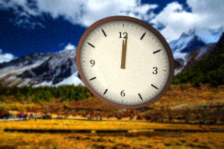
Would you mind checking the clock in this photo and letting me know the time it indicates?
12:01
